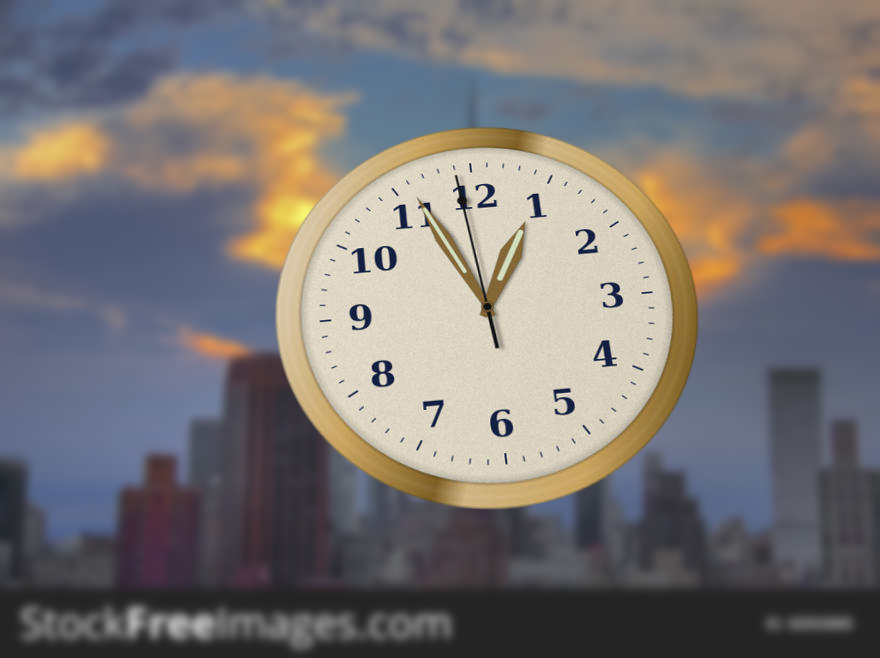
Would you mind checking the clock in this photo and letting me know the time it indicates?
12:55:59
